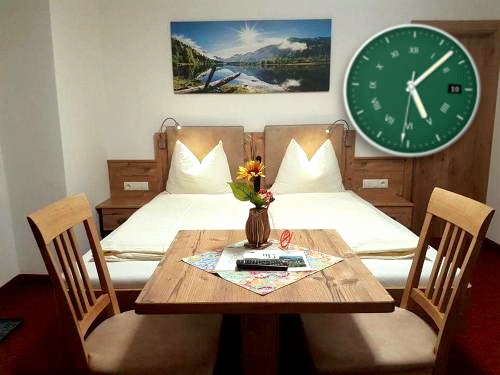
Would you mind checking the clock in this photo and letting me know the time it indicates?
5:07:31
